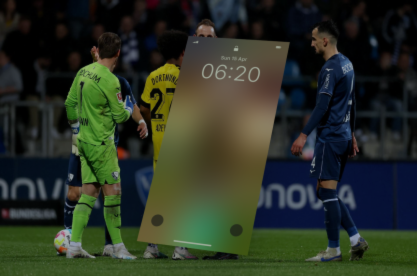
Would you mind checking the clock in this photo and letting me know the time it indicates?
6:20
